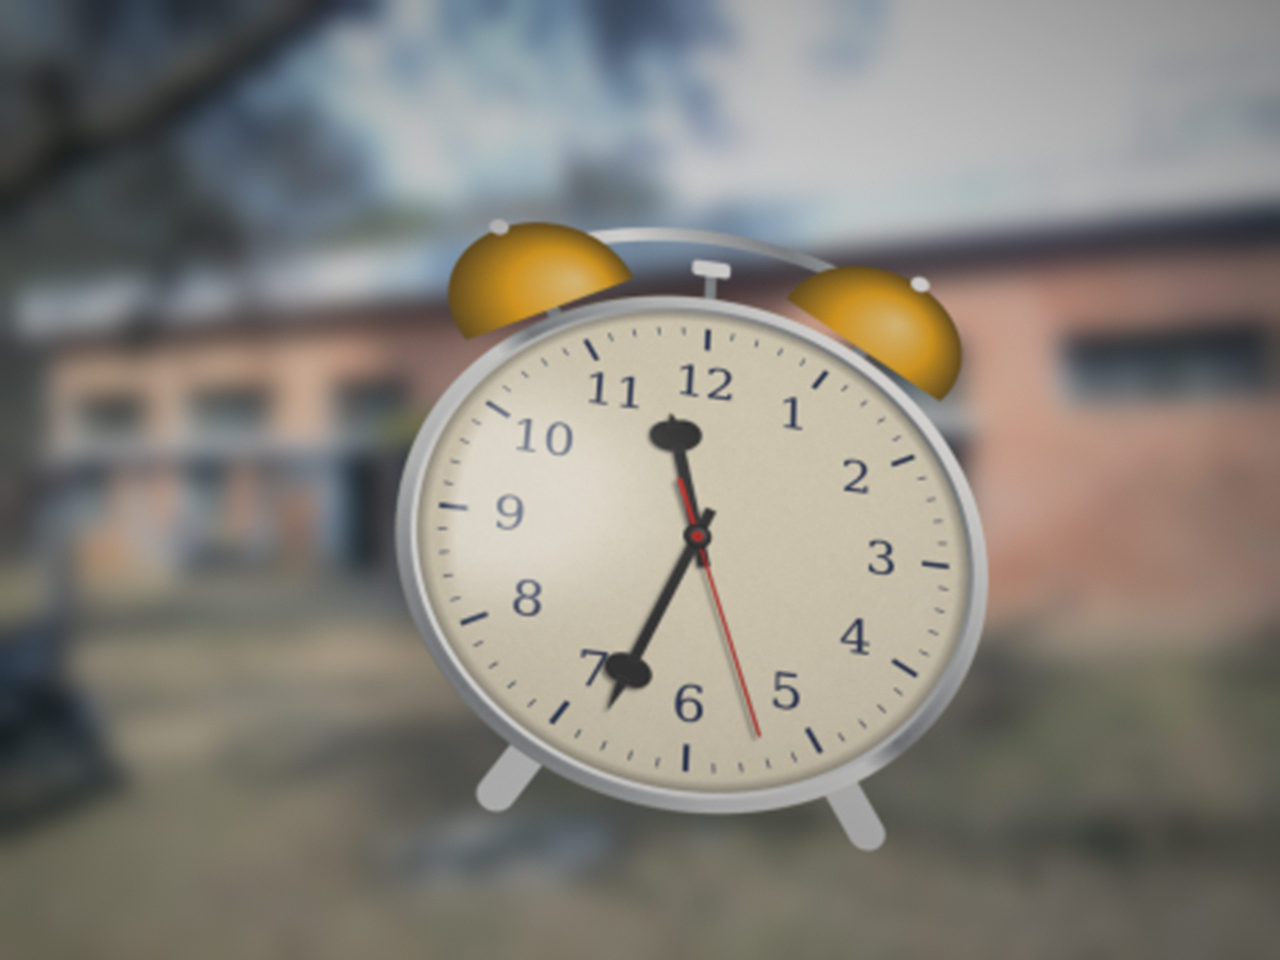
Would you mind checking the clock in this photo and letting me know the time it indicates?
11:33:27
